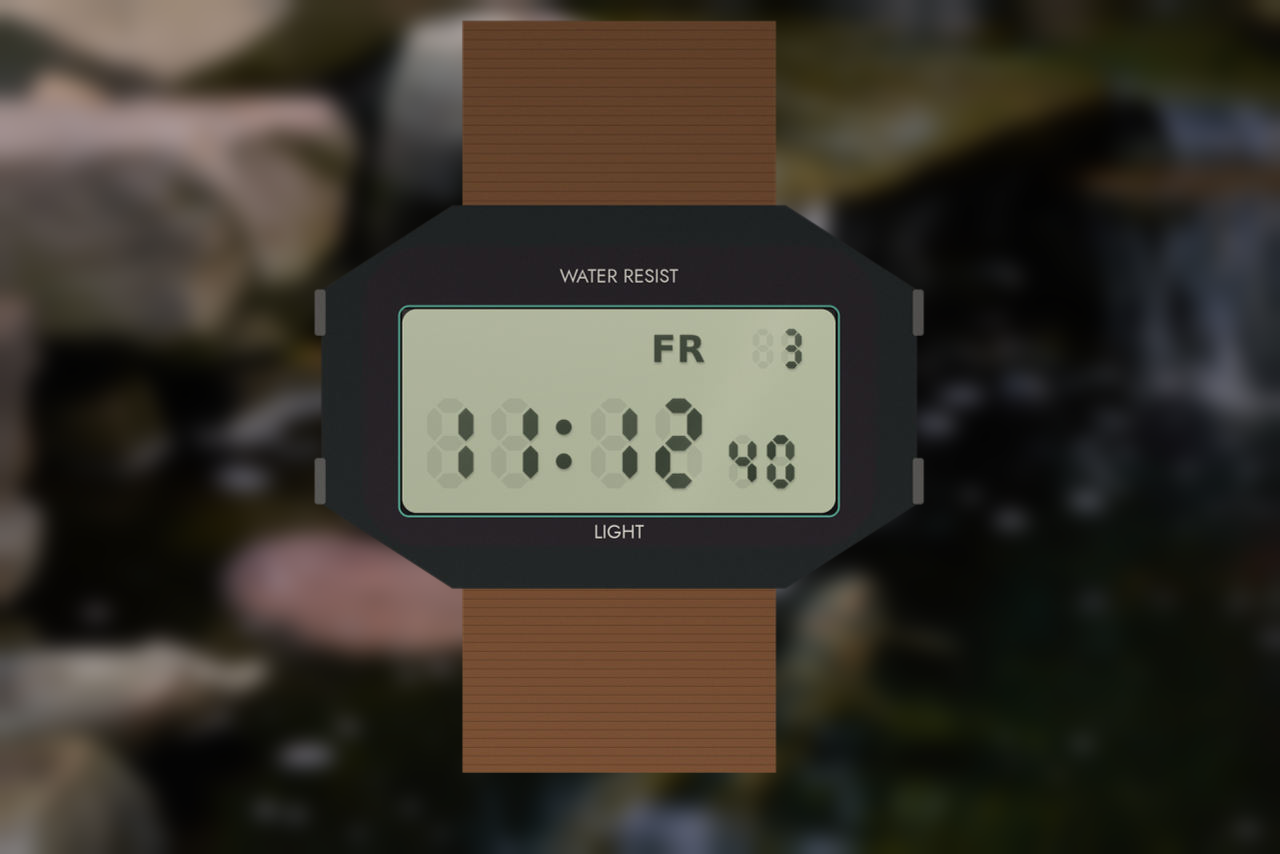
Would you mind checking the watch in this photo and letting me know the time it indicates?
11:12:40
